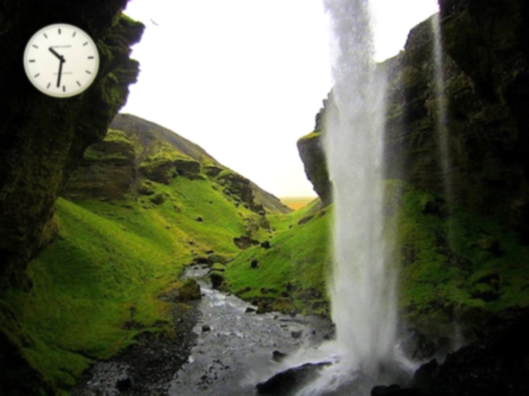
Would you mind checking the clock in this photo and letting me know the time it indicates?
10:32
